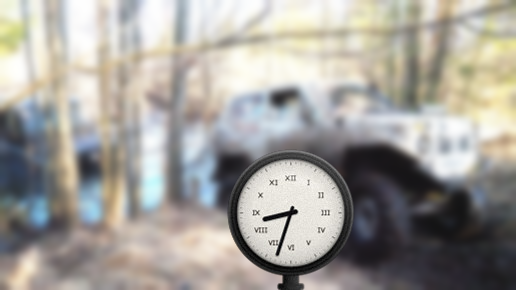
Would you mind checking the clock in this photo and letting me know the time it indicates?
8:33
